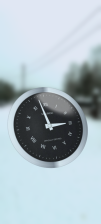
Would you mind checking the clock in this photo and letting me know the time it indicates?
2:58
